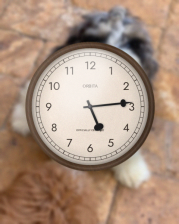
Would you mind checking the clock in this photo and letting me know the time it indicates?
5:14
